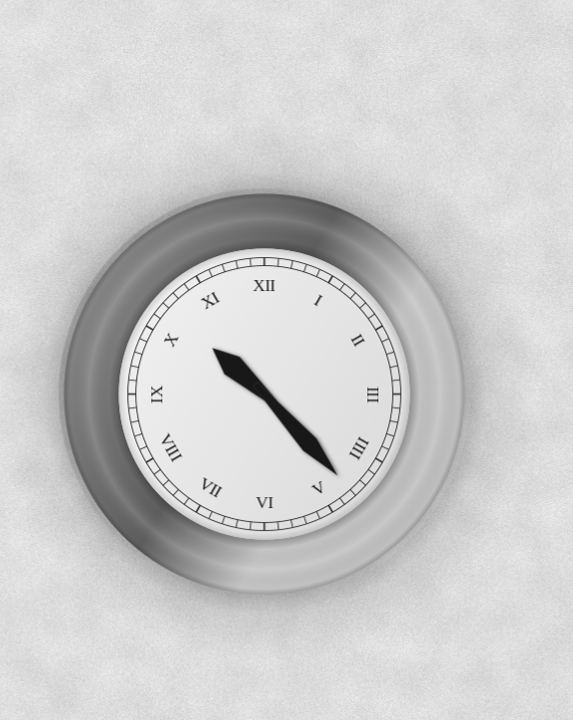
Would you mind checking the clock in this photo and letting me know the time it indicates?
10:23
